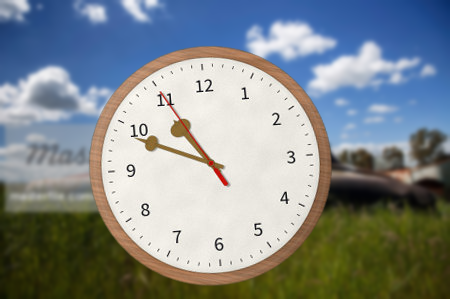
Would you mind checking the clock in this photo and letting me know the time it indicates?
10:48:55
